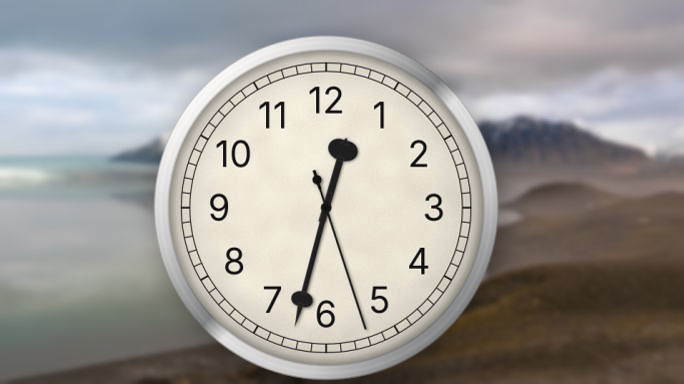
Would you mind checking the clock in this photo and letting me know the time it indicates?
12:32:27
